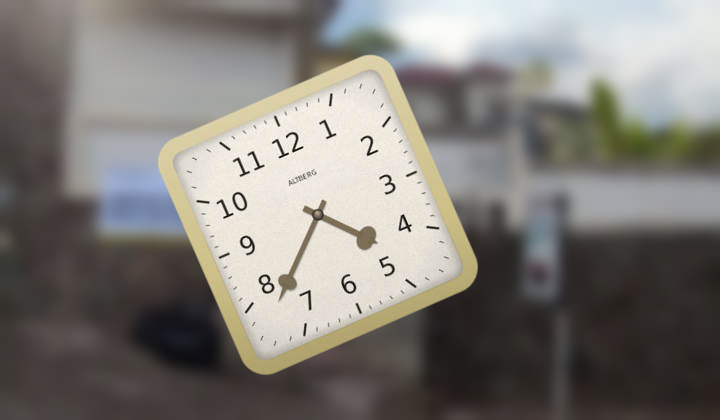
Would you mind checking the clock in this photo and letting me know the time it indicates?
4:38
